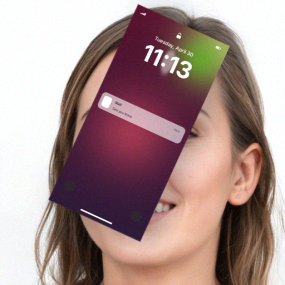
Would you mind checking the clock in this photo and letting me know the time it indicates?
11:13
